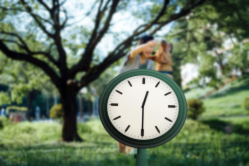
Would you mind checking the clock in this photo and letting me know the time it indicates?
12:30
